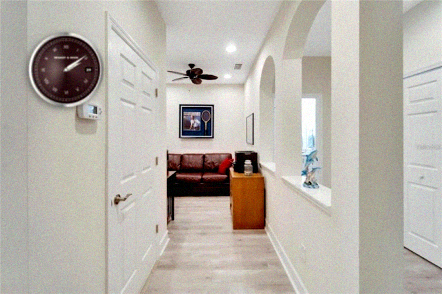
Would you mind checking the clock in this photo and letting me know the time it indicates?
2:09
